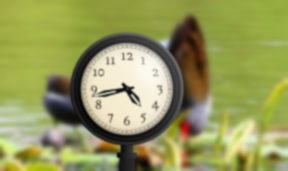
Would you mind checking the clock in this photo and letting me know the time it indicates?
4:43
